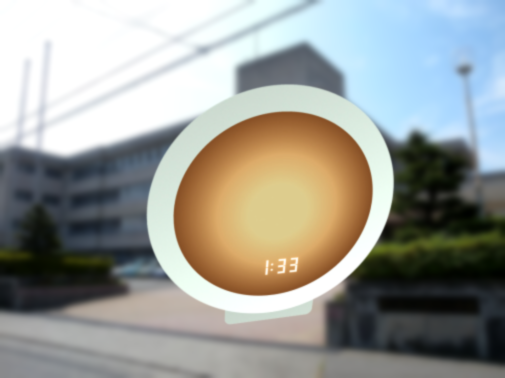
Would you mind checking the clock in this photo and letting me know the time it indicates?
1:33
